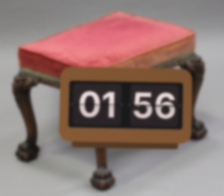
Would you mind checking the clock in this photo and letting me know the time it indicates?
1:56
